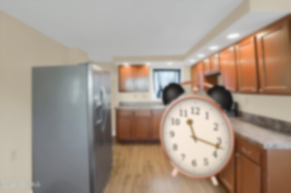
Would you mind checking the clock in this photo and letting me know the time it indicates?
11:17
